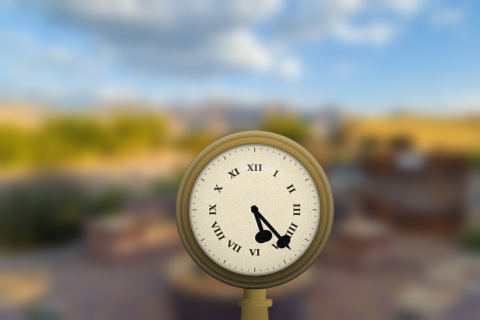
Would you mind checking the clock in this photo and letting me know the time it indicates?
5:23
